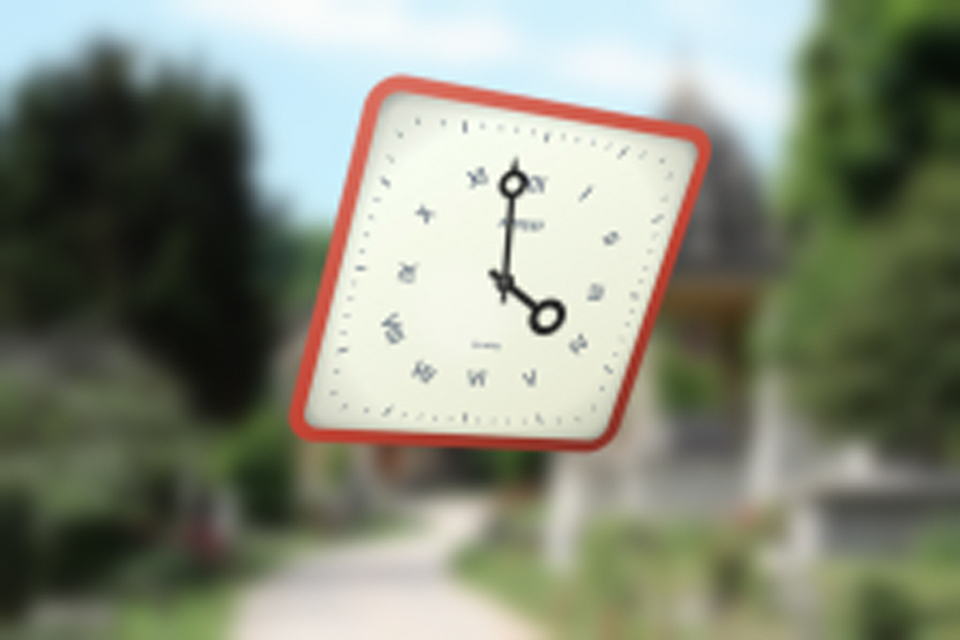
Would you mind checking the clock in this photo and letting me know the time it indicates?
3:58
